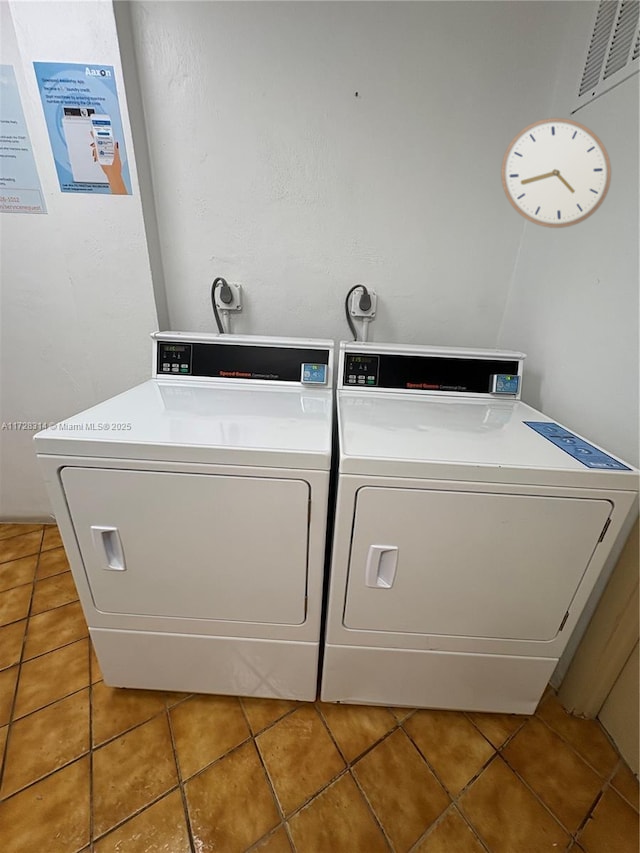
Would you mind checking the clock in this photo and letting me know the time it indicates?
4:43
